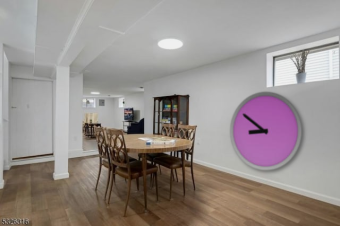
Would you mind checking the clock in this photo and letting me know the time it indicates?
8:51
